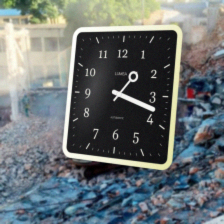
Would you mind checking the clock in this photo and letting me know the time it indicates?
1:18
